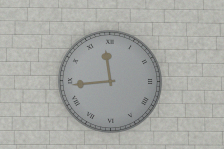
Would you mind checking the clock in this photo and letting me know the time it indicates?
11:44
